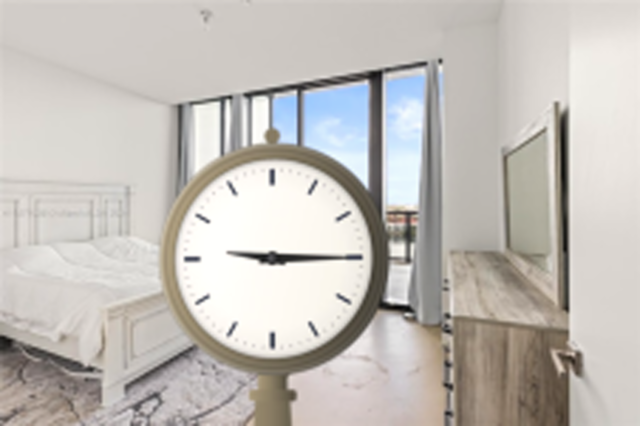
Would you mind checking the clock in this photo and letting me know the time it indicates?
9:15
